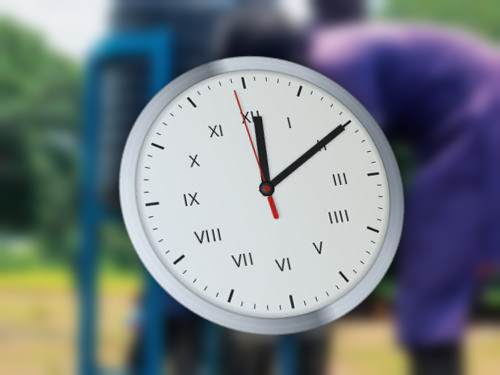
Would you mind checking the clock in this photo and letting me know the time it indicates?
12:09:59
